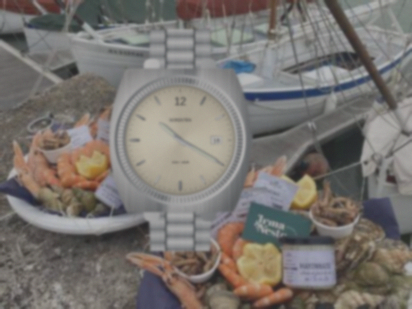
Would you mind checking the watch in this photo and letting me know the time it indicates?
10:20
